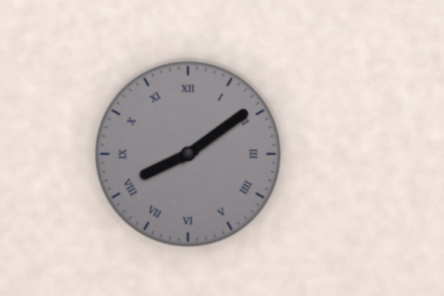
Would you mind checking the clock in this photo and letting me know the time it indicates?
8:09
